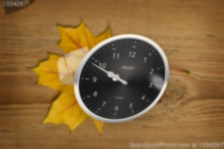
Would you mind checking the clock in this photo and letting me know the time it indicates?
9:49
